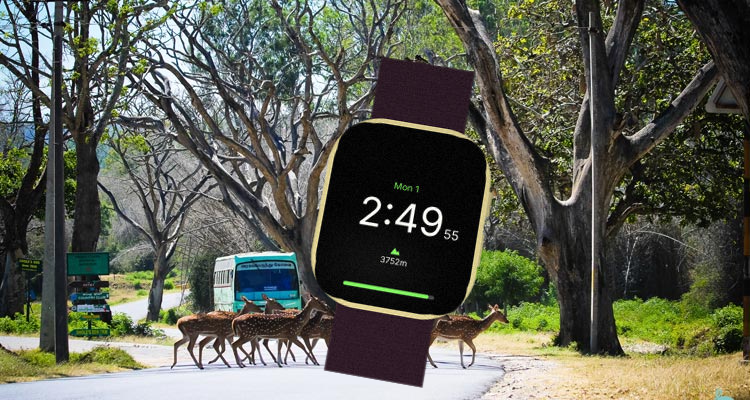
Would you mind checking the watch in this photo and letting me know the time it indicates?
2:49:55
